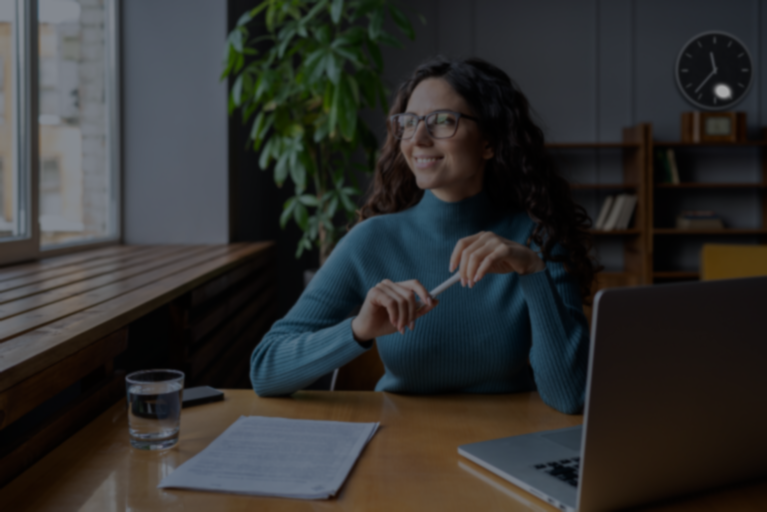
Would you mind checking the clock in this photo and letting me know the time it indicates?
11:37
